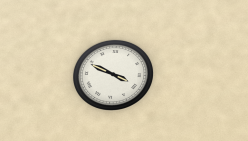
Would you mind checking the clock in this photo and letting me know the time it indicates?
3:49
